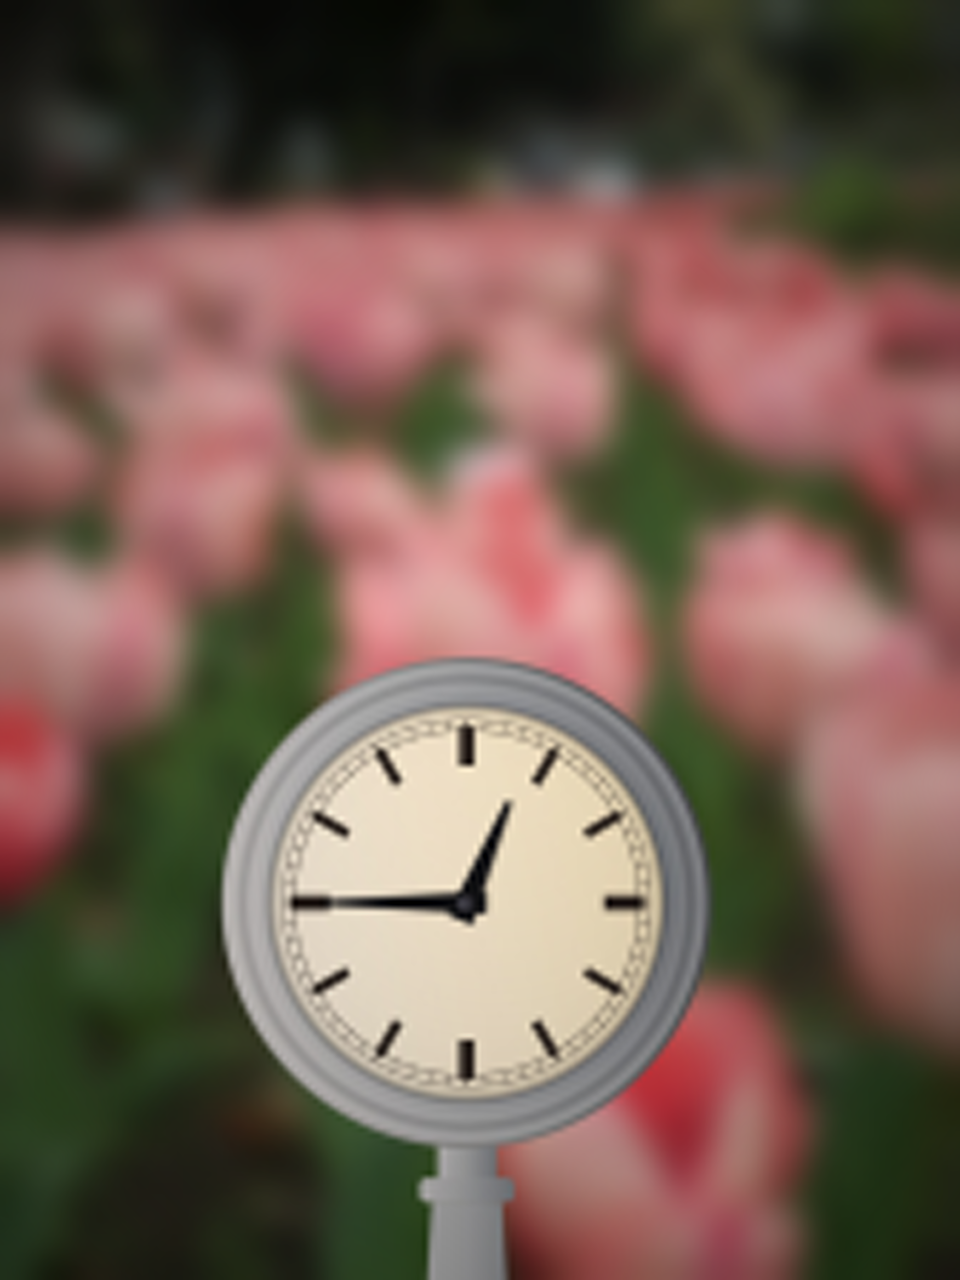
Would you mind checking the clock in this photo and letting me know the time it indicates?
12:45
